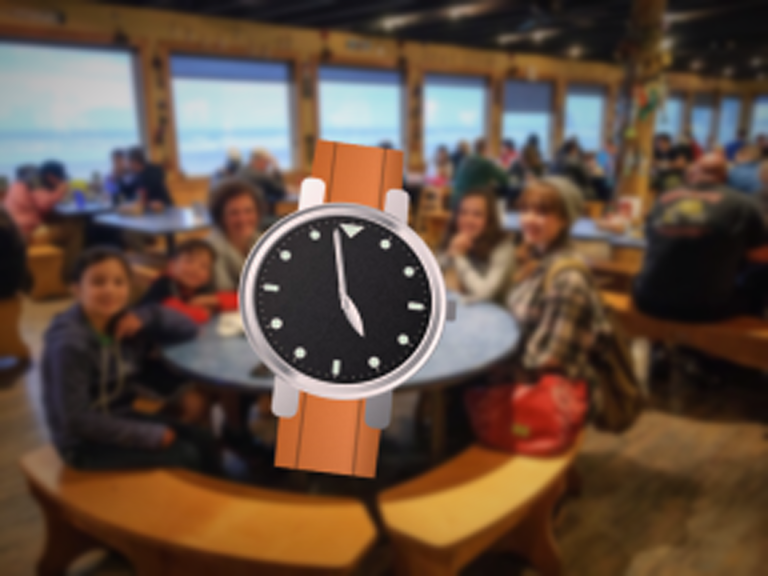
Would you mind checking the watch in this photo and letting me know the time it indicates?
4:58
